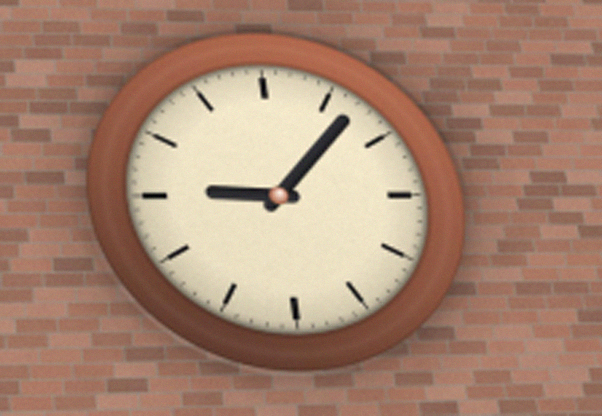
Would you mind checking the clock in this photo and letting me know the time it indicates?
9:07
